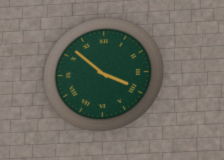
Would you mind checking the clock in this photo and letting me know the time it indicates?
3:52
